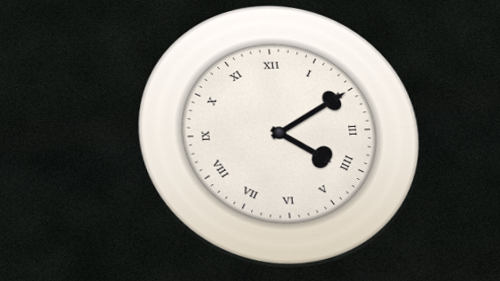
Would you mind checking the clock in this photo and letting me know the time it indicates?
4:10
